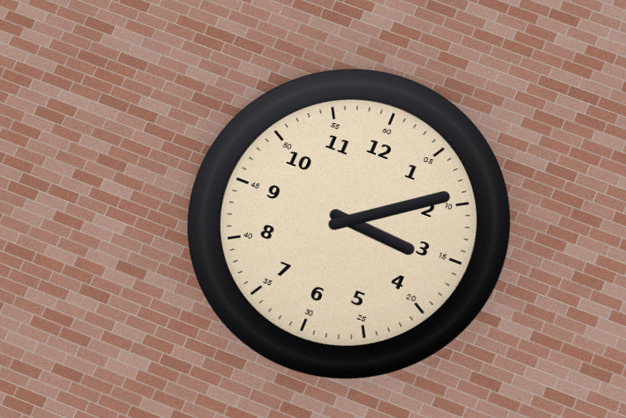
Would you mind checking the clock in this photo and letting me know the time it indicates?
3:09
